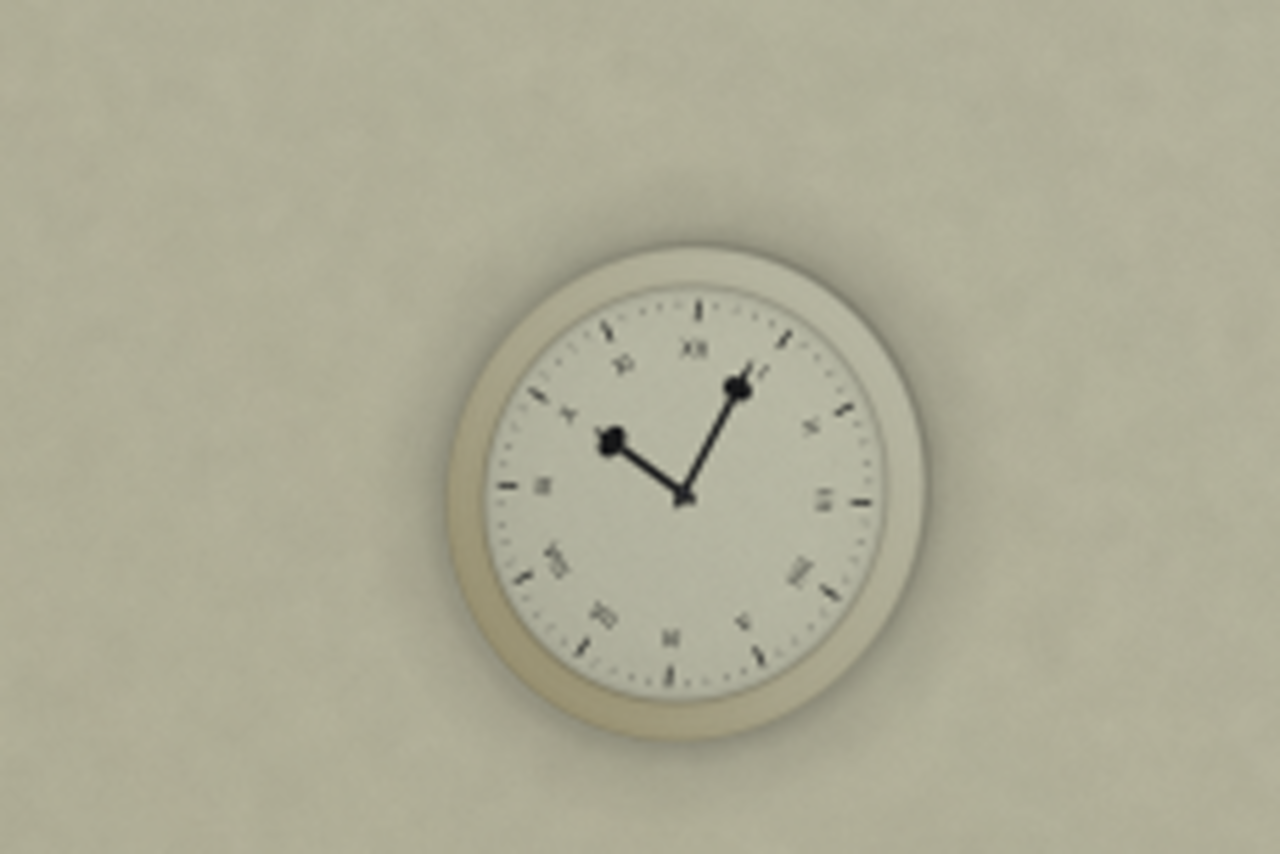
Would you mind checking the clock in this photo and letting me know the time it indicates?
10:04
